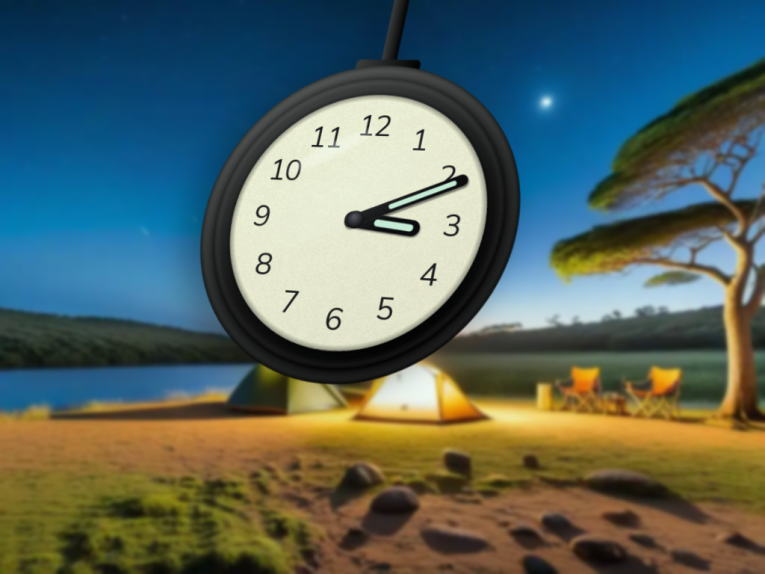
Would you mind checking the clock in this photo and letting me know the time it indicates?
3:11
